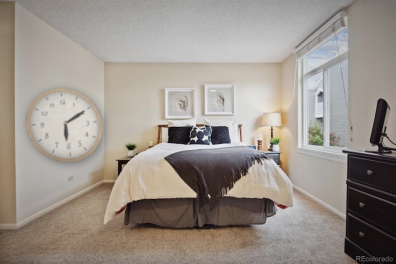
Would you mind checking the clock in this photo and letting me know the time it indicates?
6:10
